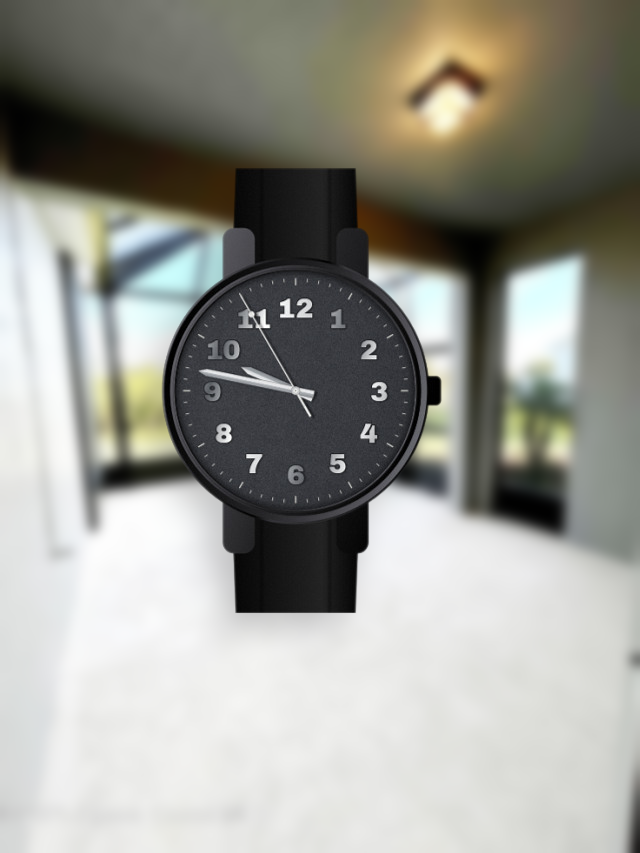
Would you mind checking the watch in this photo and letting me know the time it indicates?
9:46:55
